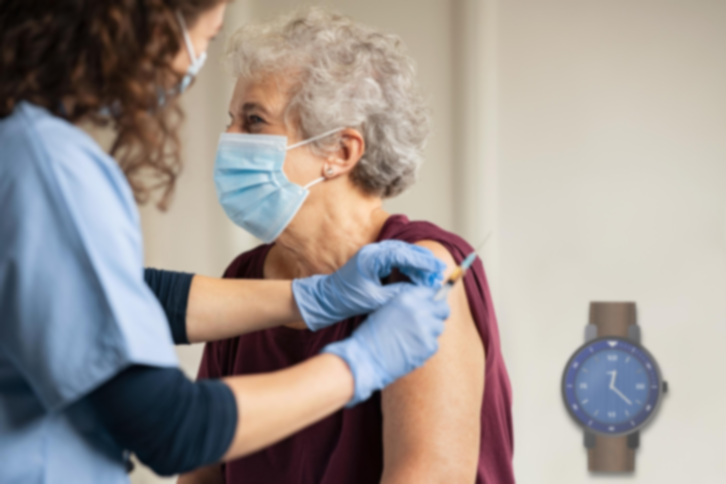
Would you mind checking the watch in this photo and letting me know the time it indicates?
12:22
